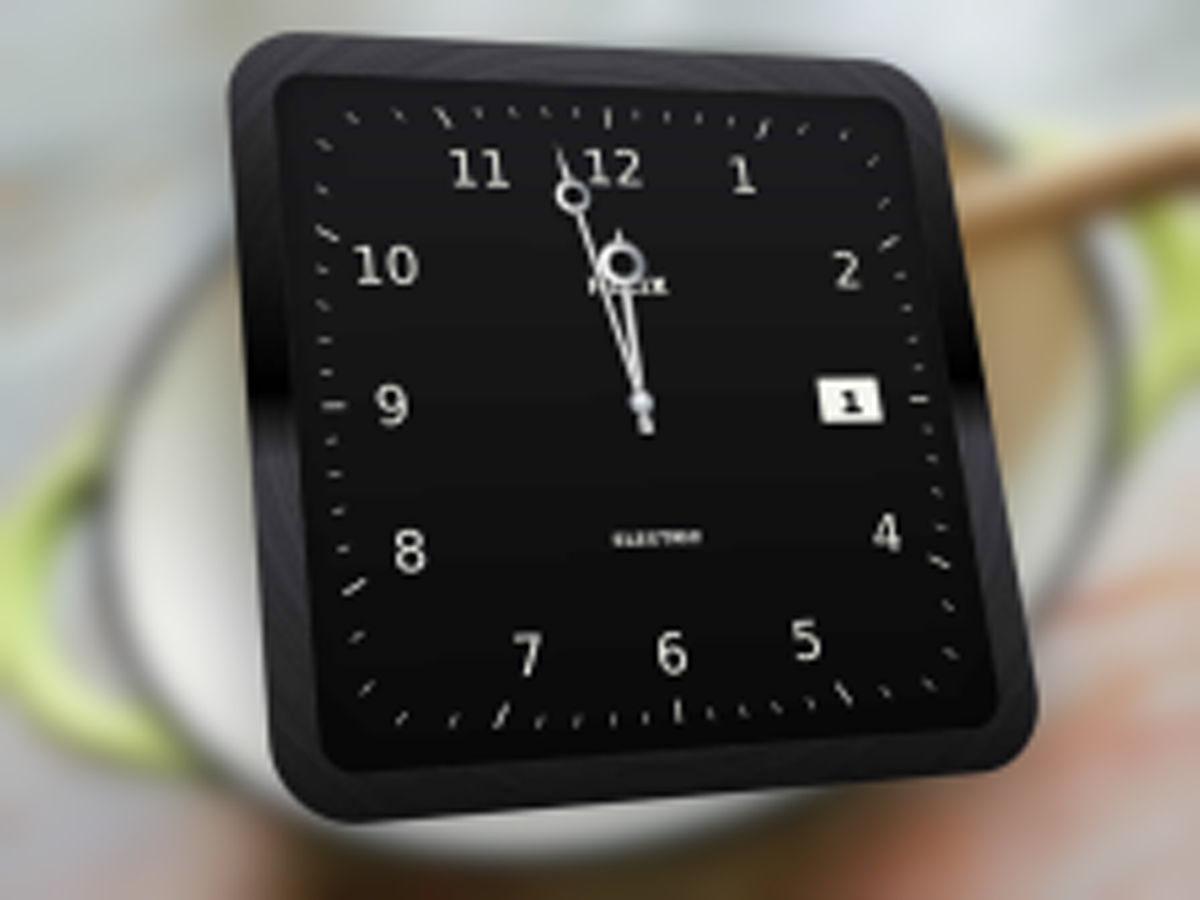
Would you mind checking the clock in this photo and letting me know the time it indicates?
11:58
